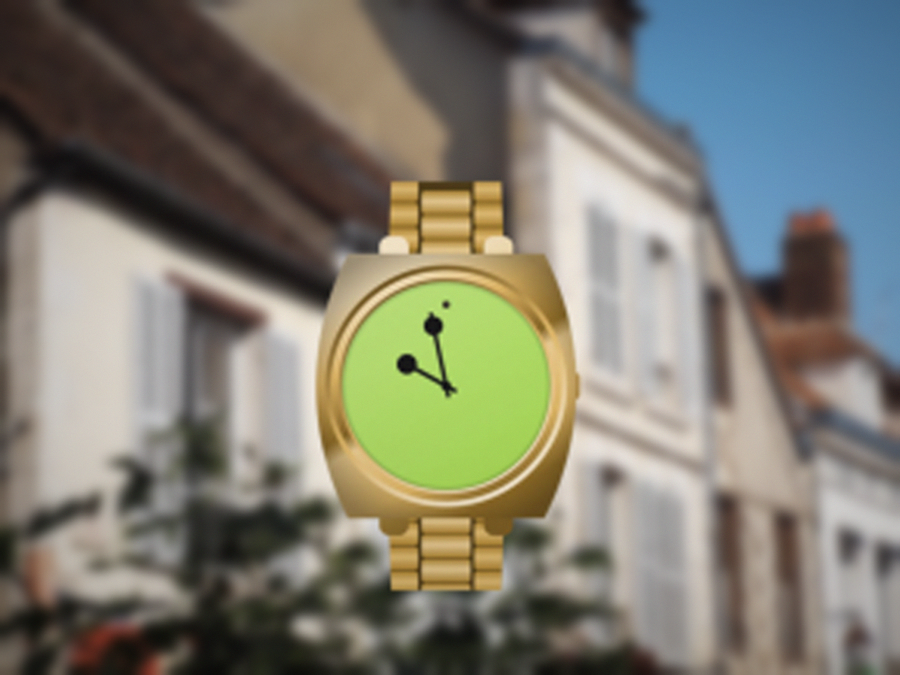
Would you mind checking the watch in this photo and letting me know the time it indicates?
9:58
